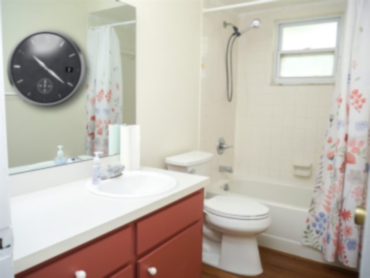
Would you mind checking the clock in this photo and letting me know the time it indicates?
10:21
